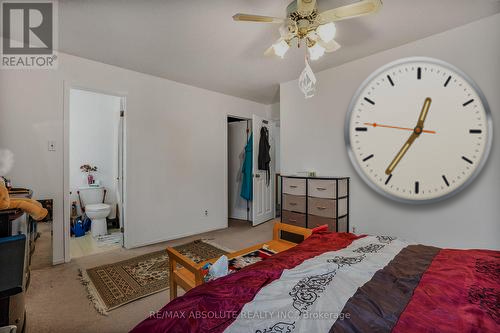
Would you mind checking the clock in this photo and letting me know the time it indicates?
12:35:46
